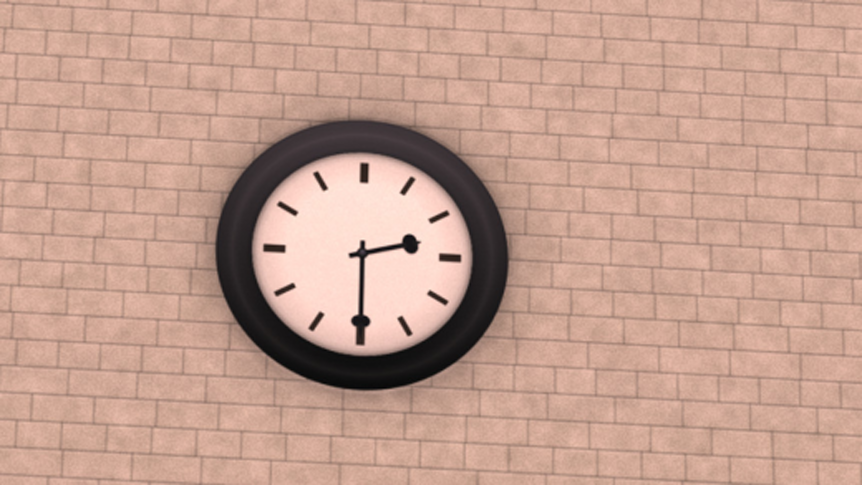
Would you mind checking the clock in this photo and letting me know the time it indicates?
2:30
